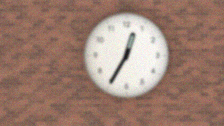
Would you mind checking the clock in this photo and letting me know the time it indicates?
12:35
